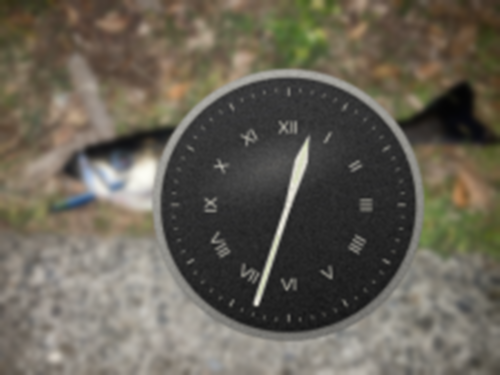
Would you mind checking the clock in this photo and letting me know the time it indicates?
12:33
